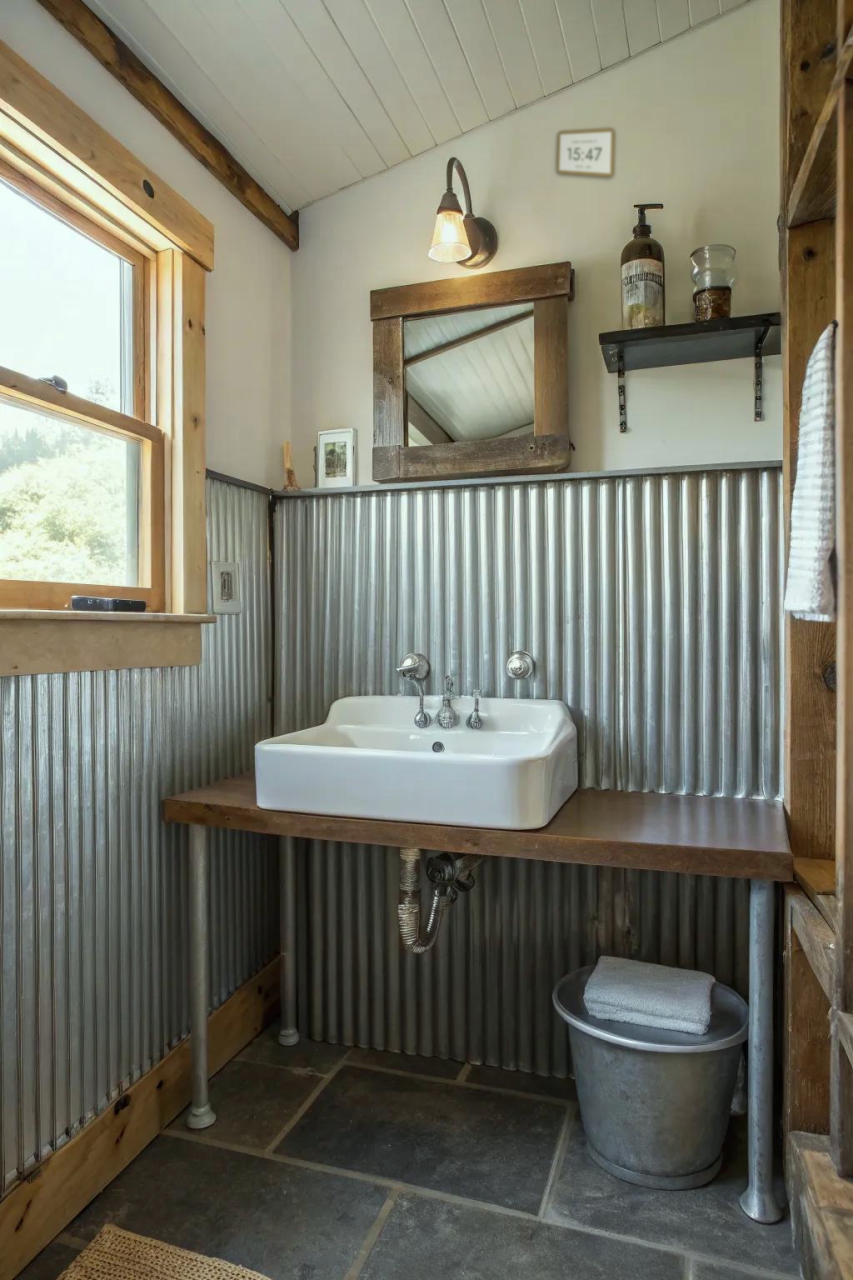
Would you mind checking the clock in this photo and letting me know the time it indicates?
15:47
